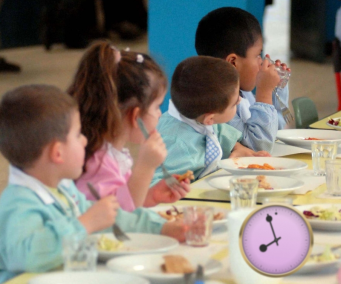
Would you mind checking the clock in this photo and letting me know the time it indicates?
7:57
